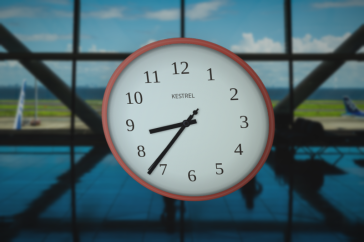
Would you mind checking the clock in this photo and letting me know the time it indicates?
8:36:37
